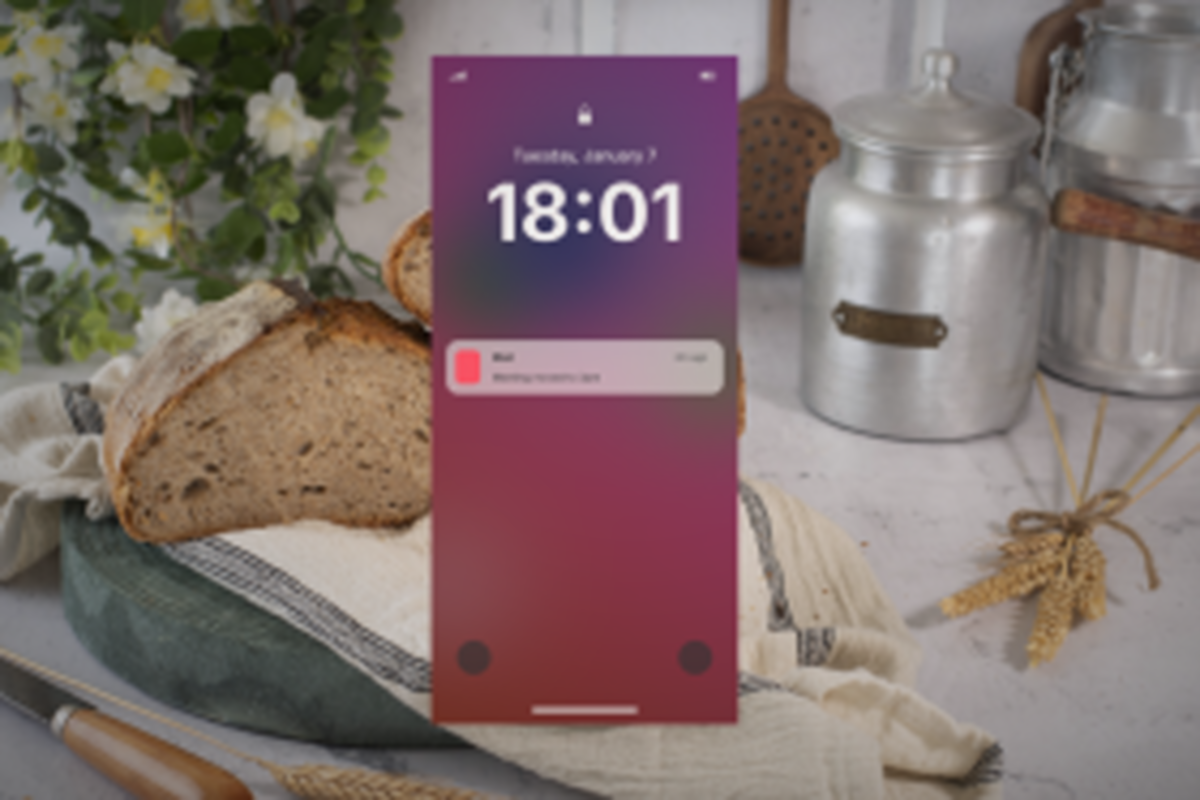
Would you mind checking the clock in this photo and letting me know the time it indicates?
18:01
